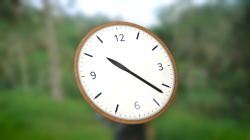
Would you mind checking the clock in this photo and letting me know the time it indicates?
10:22
